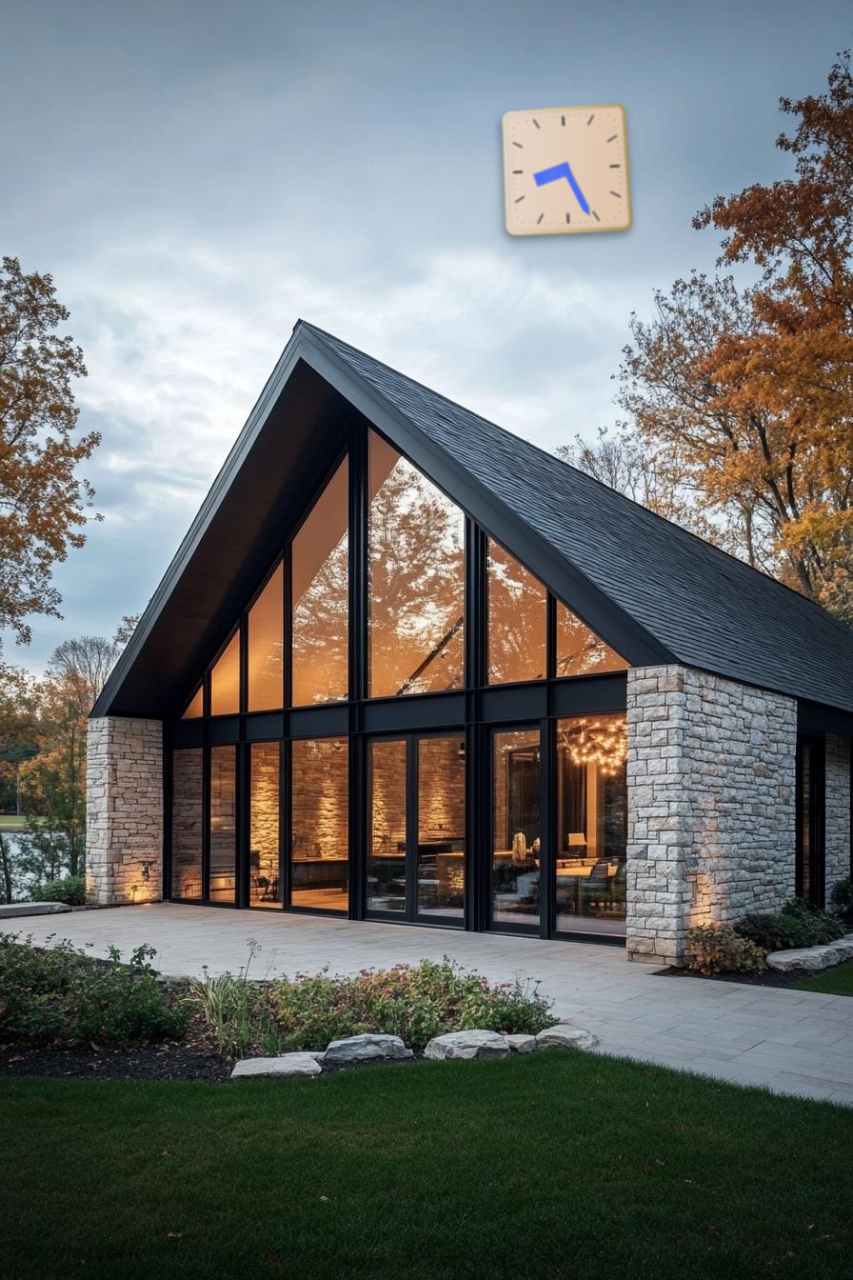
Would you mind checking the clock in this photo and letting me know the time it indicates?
8:26
